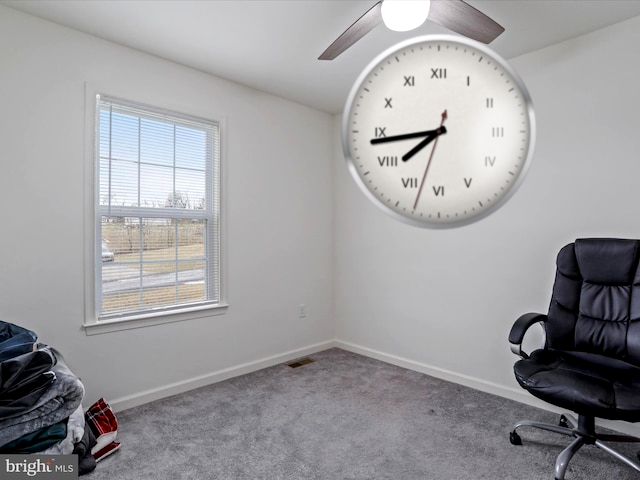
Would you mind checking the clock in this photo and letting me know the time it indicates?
7:43:33
